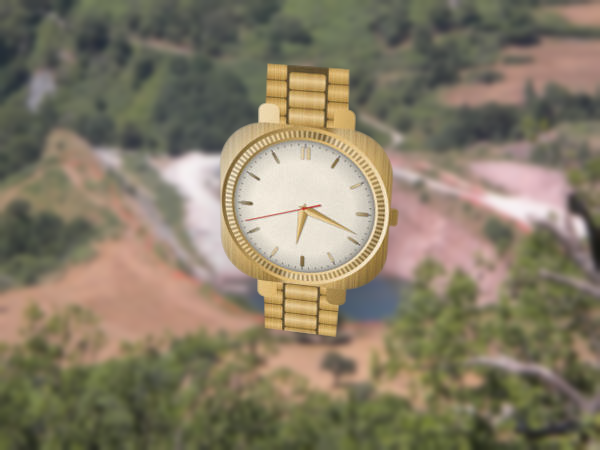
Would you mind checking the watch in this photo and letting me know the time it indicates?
6:18:42
